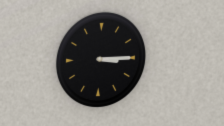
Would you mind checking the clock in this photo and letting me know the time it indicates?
3:15
